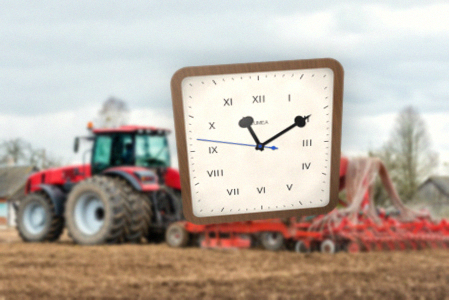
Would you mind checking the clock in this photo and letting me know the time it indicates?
11:09:47
